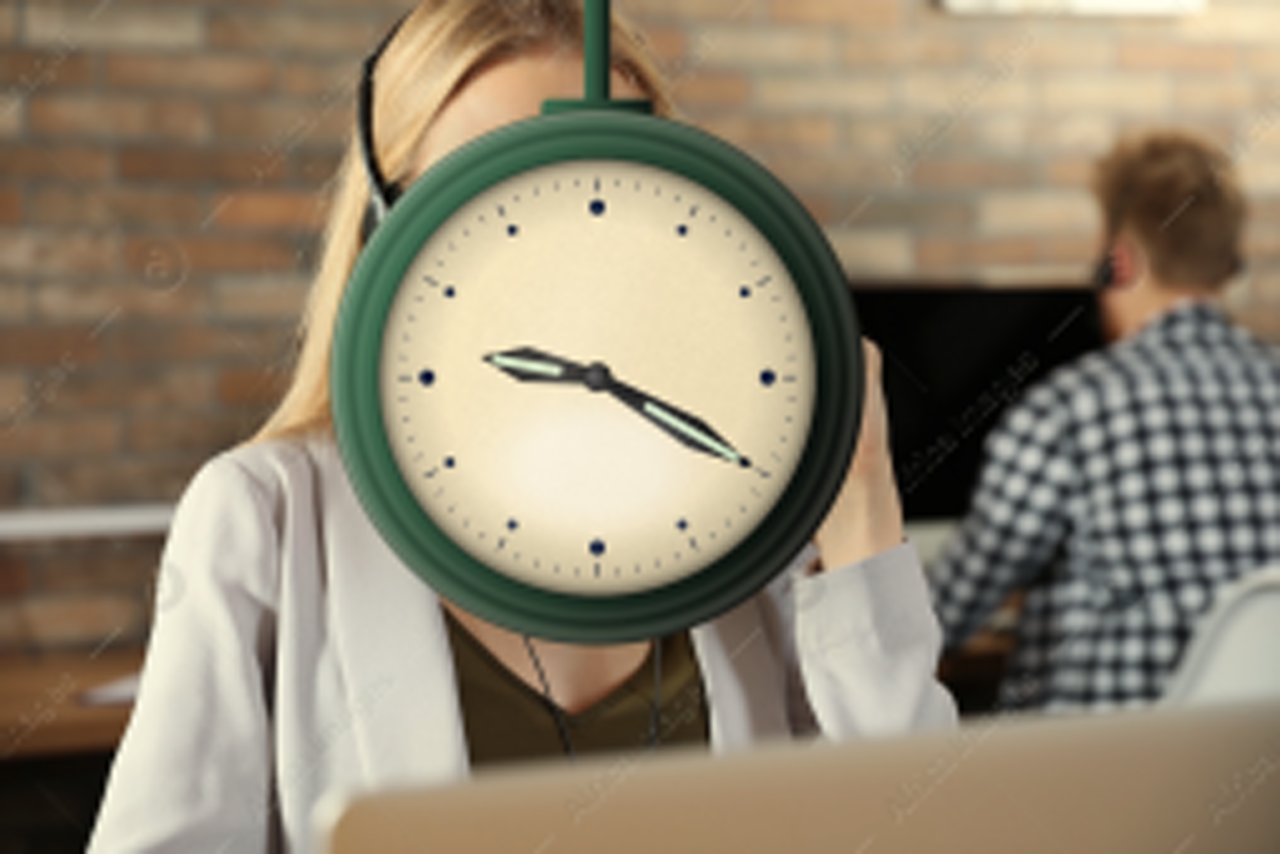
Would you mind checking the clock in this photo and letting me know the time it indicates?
9:20
